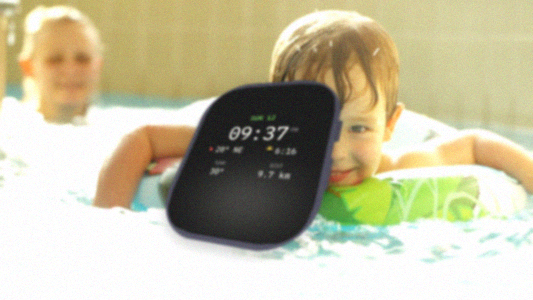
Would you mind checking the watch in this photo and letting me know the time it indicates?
9:37
